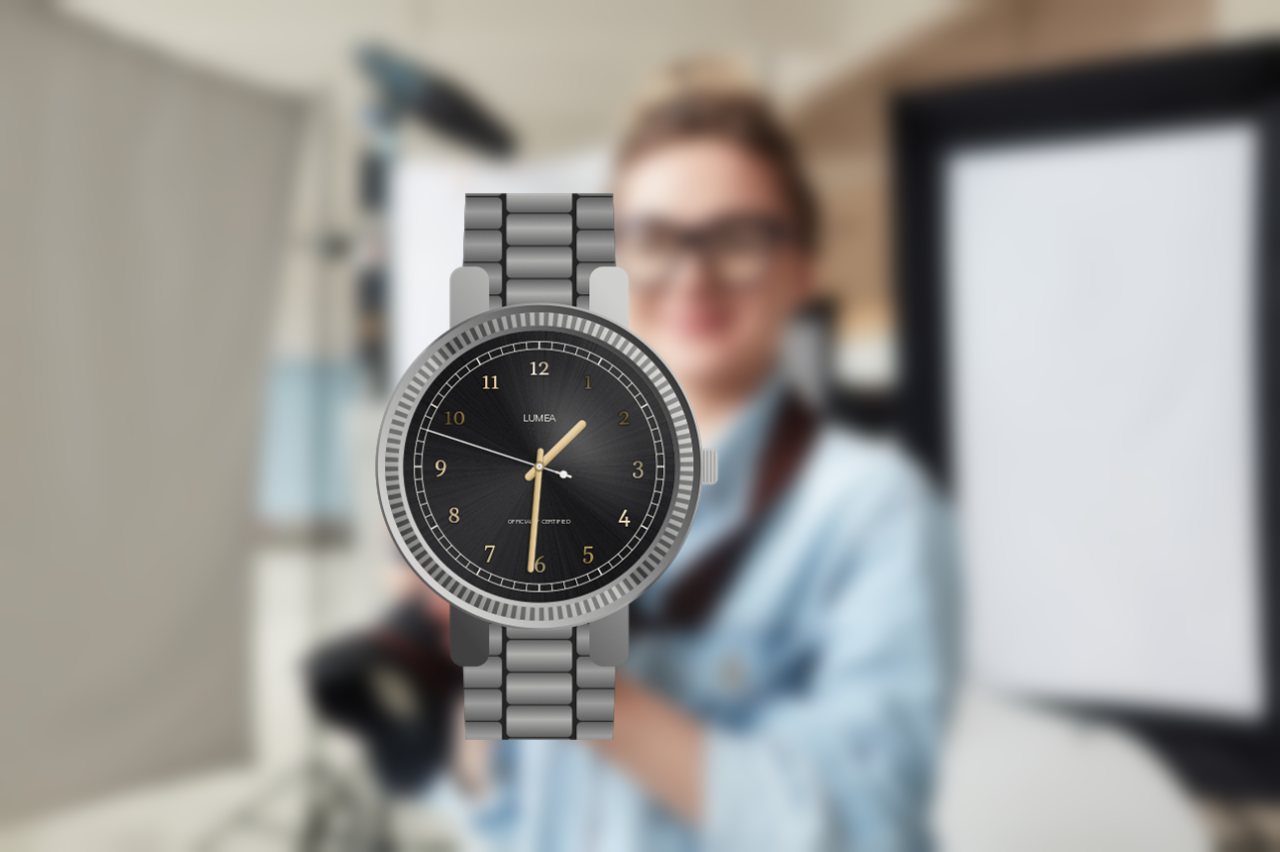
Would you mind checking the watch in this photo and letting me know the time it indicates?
1:30:48
